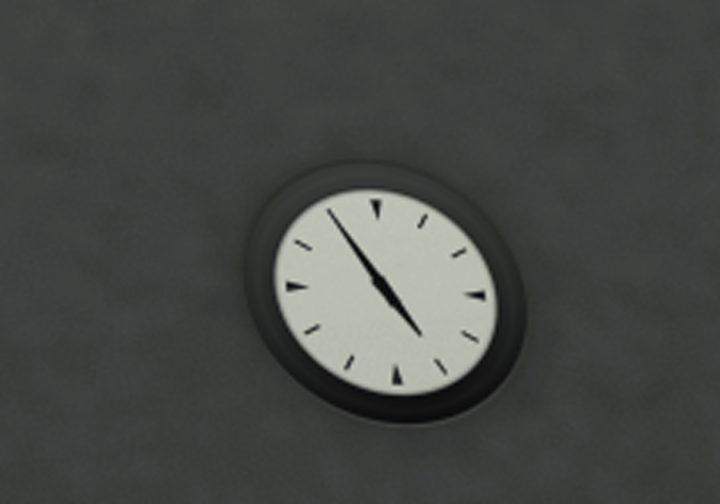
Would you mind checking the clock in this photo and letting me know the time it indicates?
4:55
